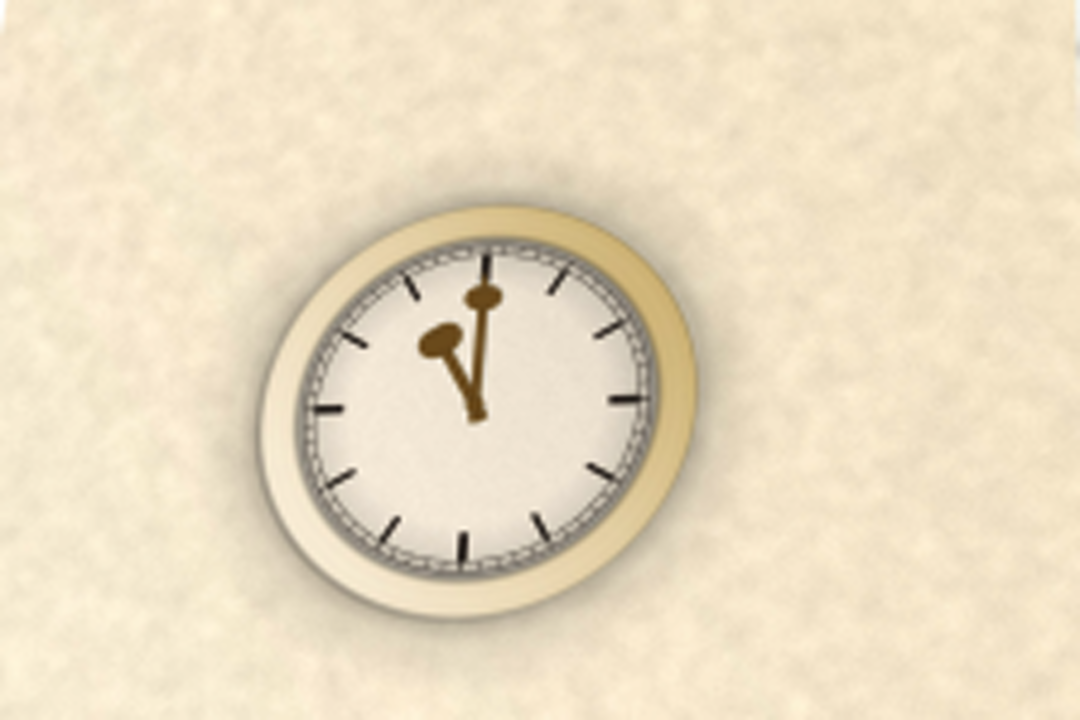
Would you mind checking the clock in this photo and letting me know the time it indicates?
11:00
